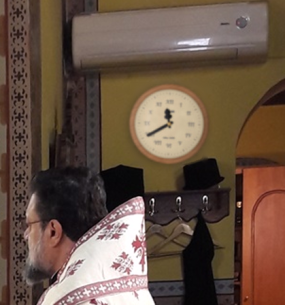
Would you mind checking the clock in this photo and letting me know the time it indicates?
11:40
